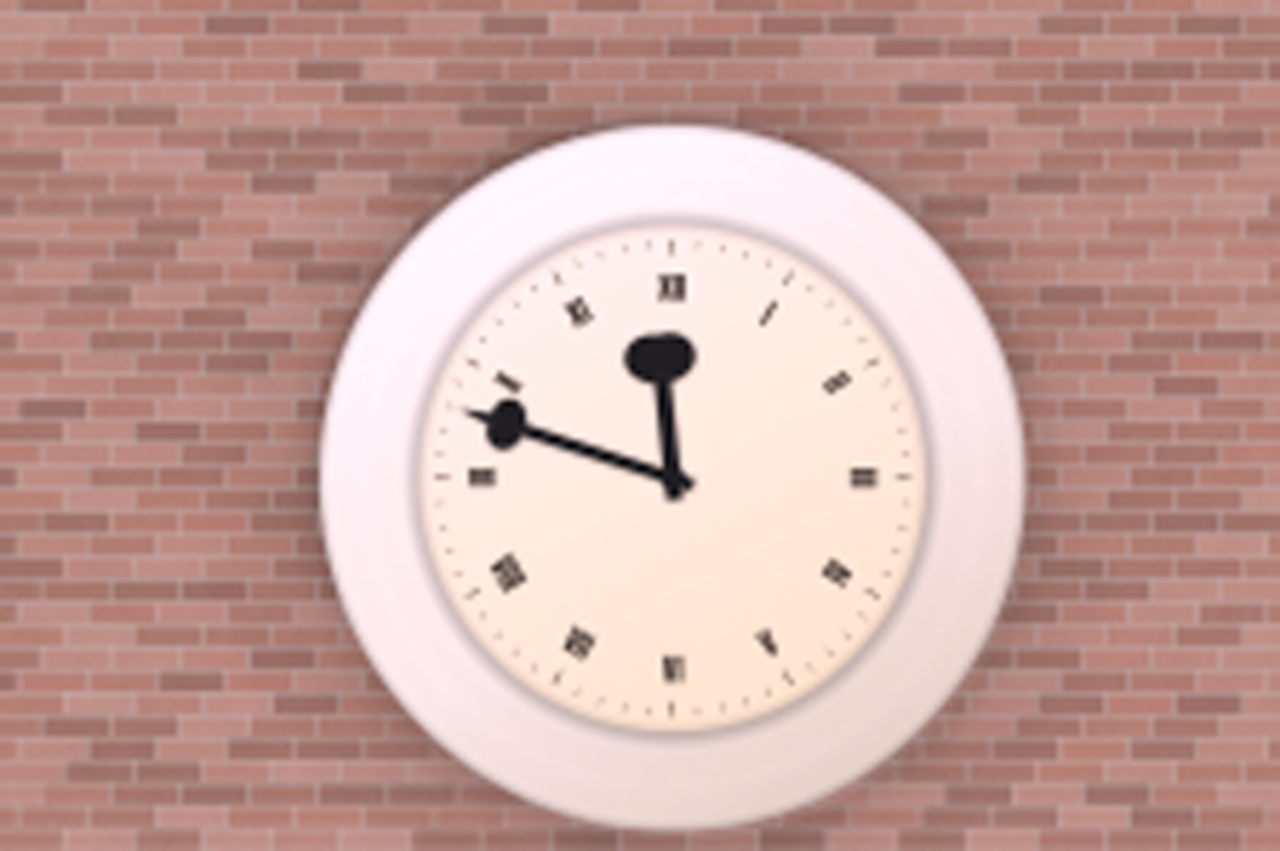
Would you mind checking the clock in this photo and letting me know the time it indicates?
11:48
